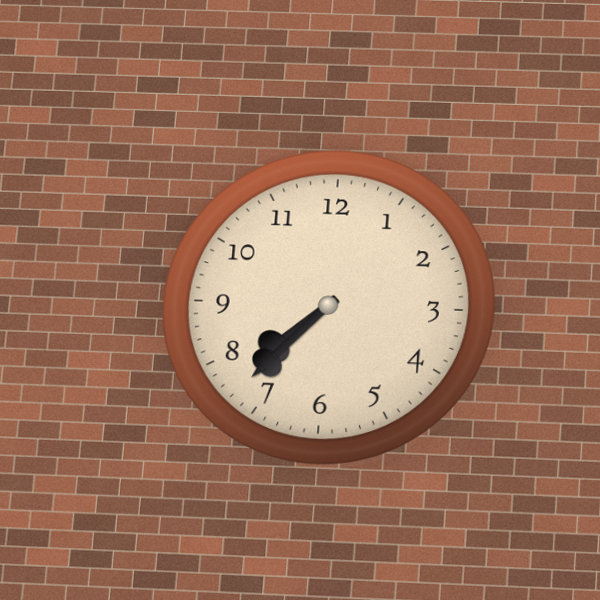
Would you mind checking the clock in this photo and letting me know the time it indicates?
7:37
